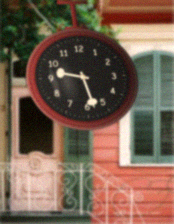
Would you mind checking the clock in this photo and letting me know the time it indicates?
9:28
